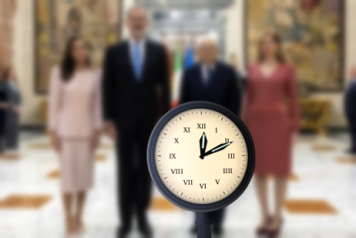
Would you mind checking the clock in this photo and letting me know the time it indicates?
12:11
